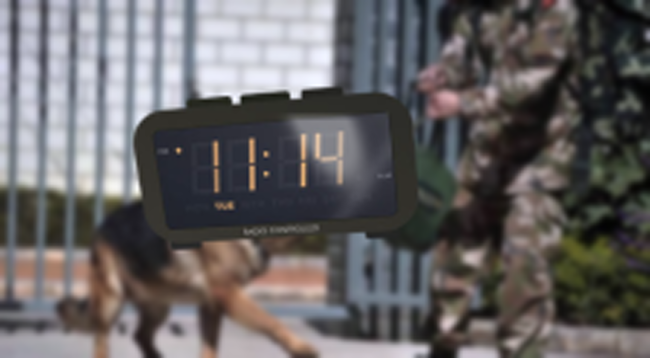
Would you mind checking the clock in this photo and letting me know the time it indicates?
11:14
